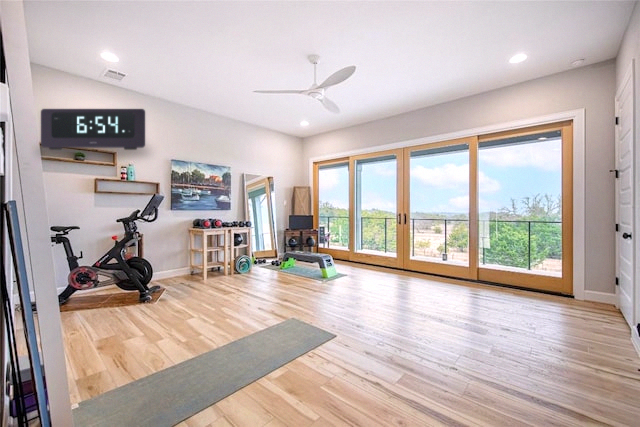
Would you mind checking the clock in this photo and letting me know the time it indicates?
6:54
